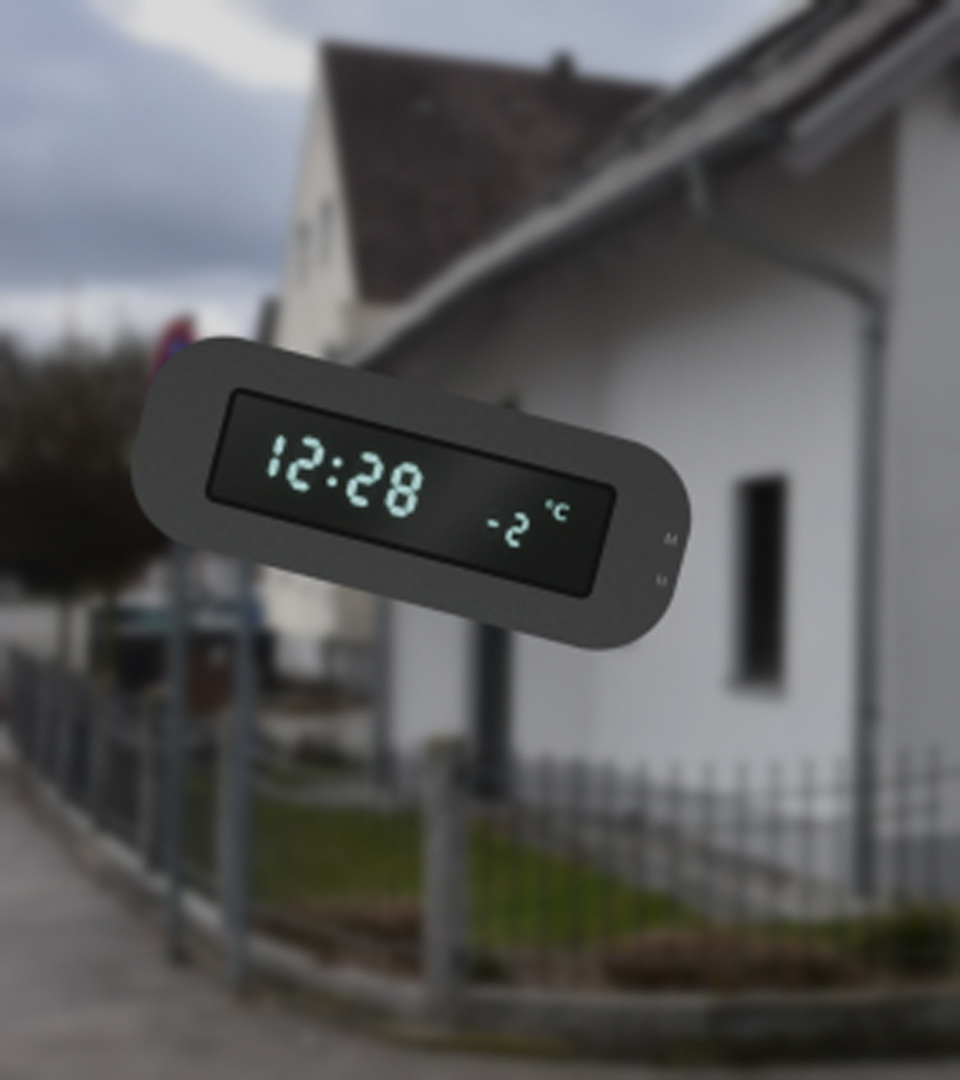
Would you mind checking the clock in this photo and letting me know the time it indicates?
12:28
